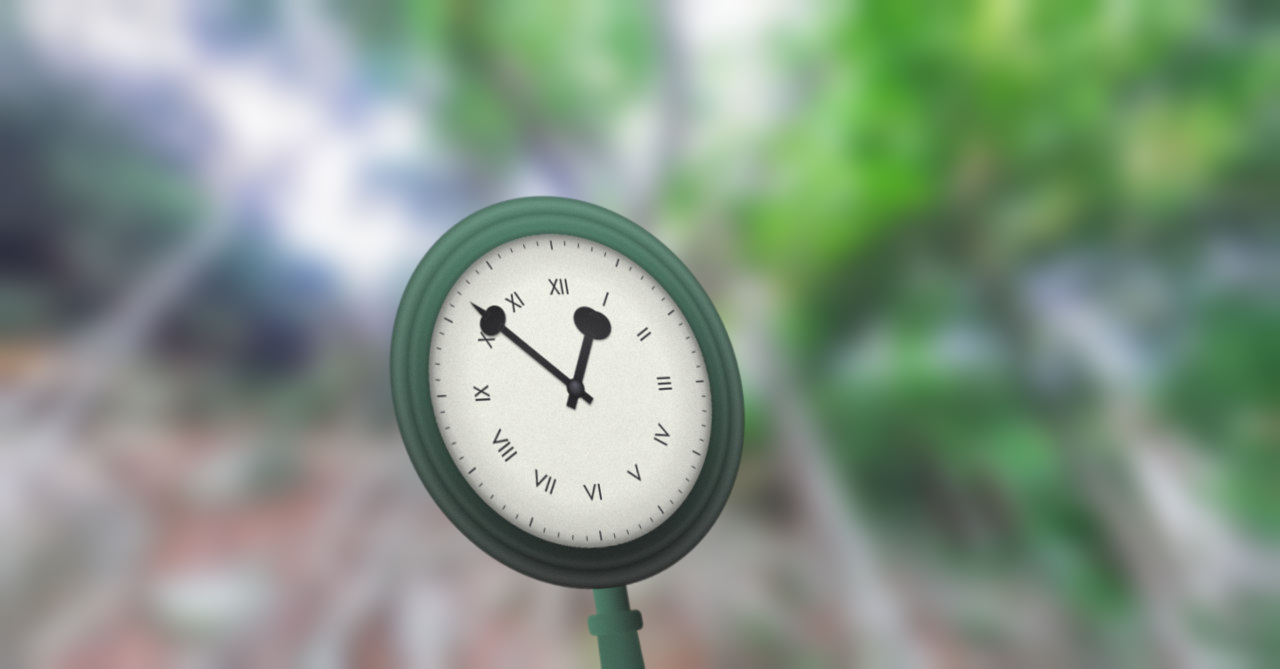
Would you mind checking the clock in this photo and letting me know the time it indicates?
12:52
